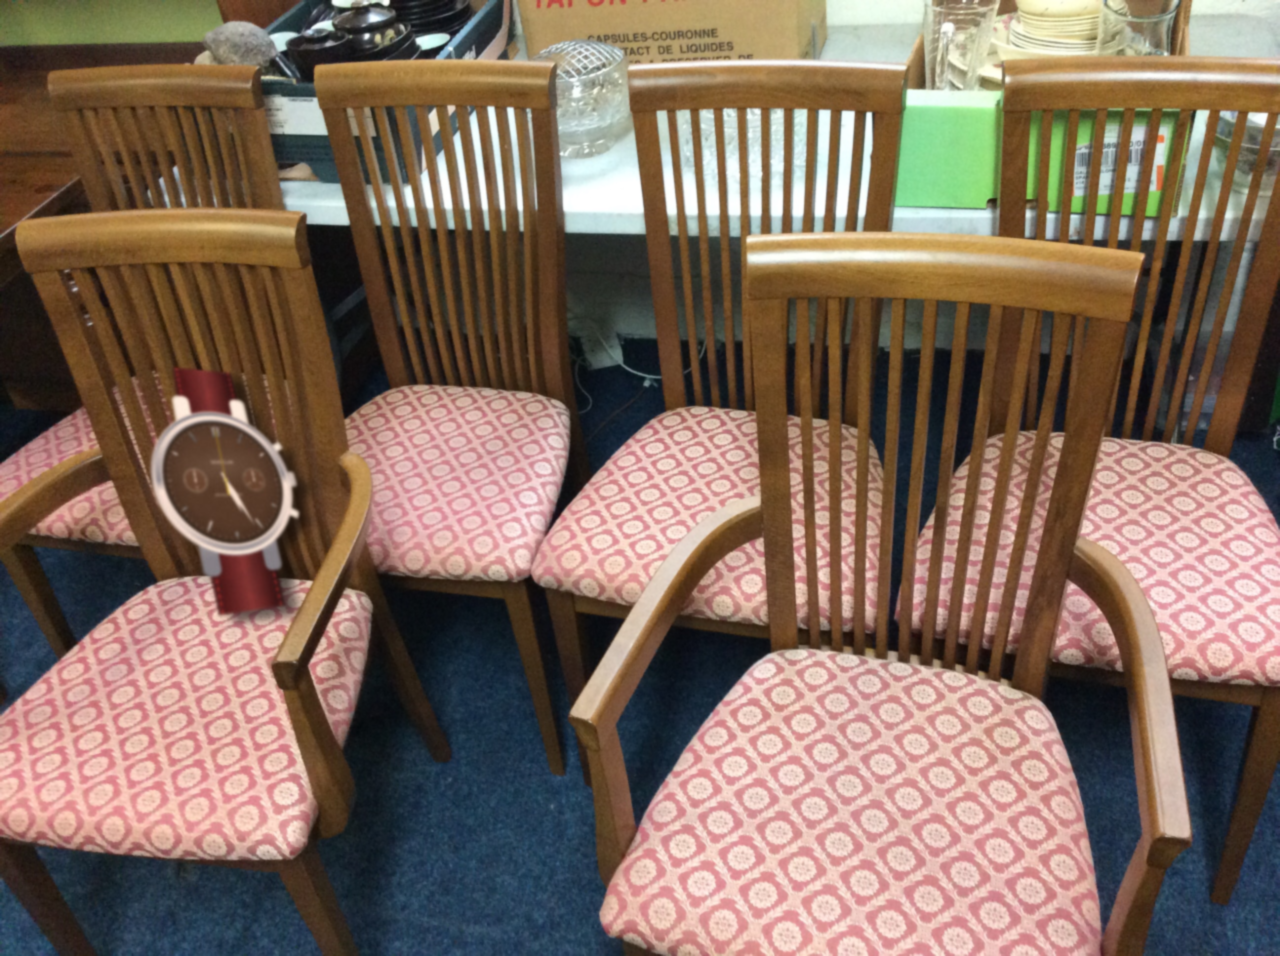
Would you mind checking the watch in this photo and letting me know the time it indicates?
5:26
